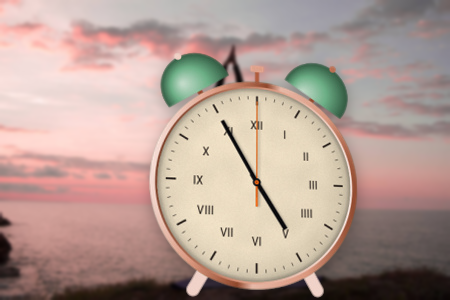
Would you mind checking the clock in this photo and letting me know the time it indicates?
4:55:00
